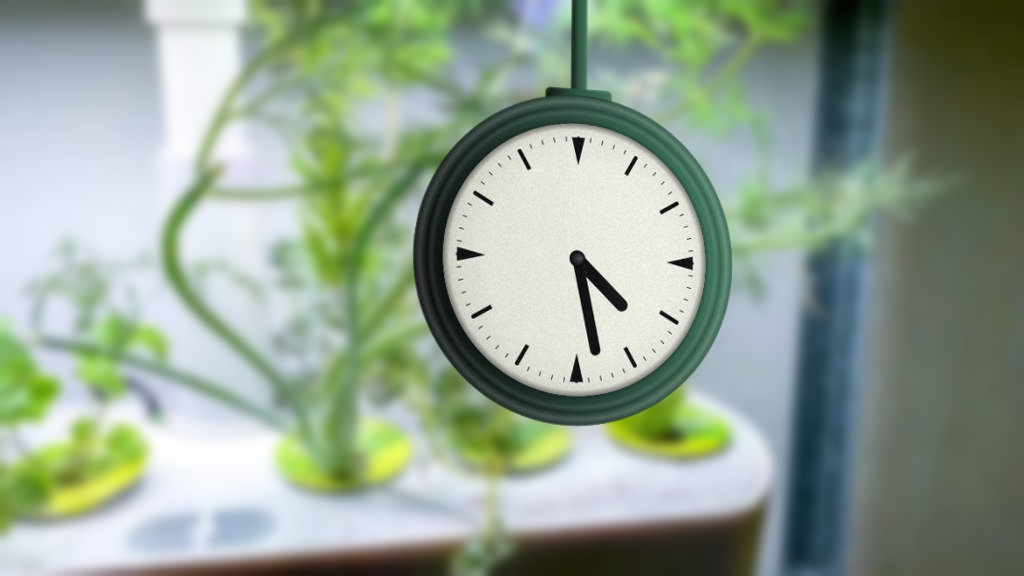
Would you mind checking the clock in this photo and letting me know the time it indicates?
4:28
